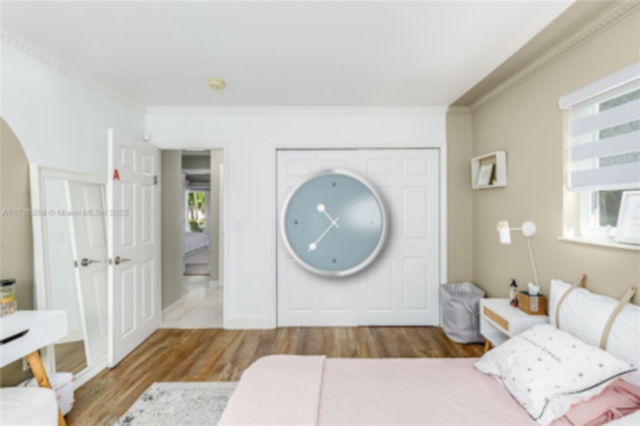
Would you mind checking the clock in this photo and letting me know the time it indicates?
10:37
